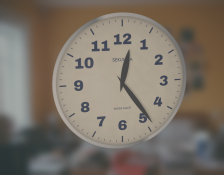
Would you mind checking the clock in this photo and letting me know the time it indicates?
12:24
